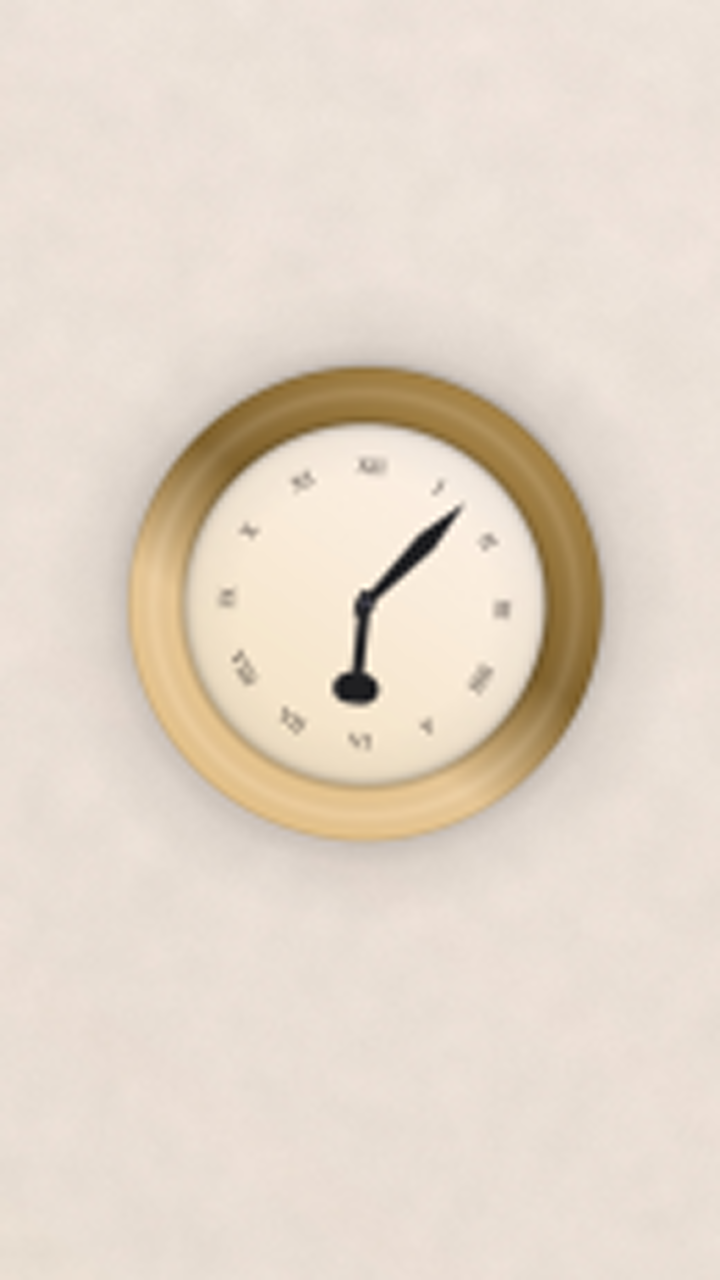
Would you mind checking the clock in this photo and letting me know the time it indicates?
6:07
